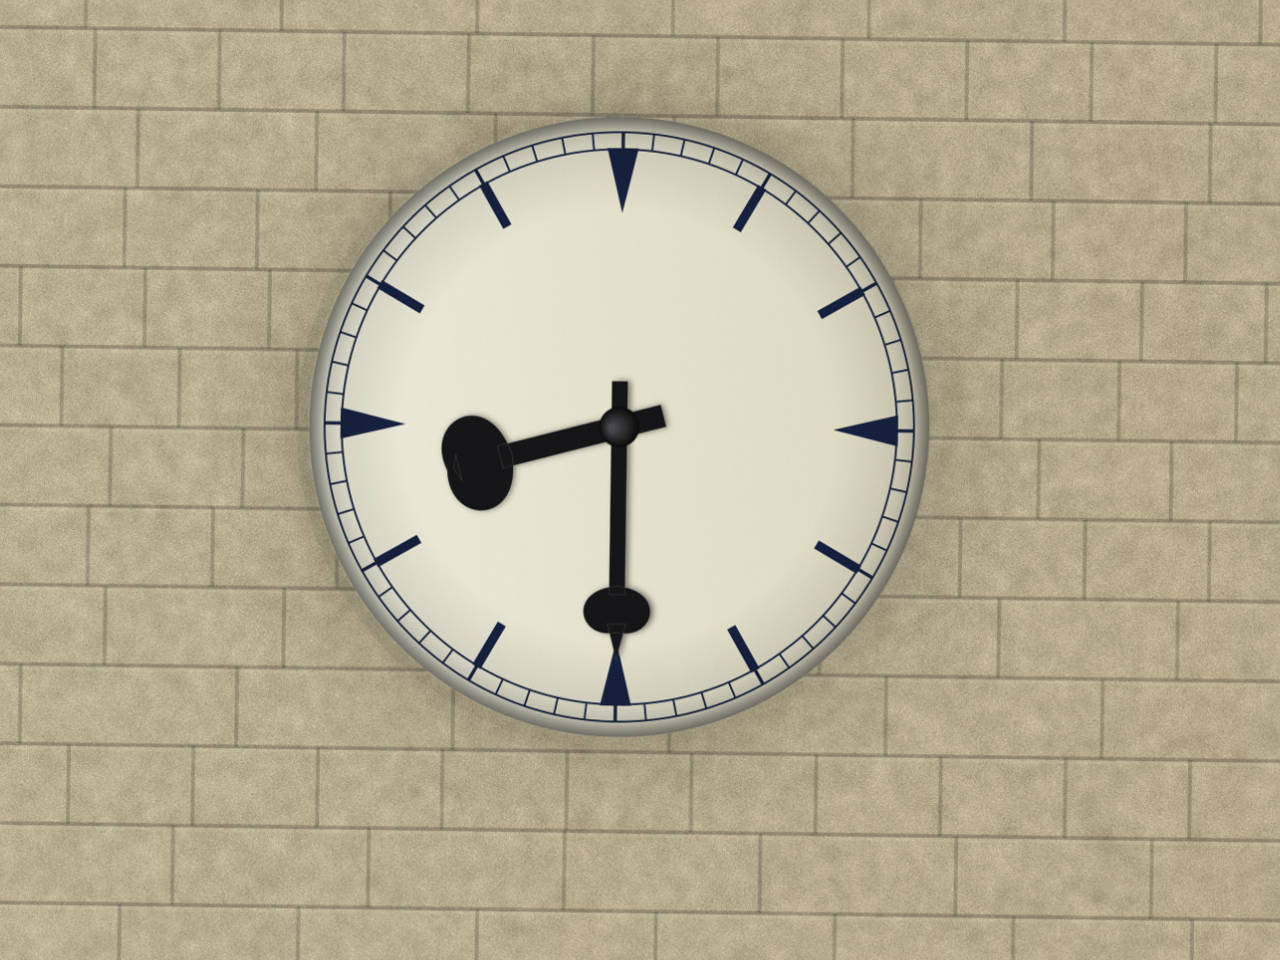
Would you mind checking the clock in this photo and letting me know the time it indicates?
8:30
